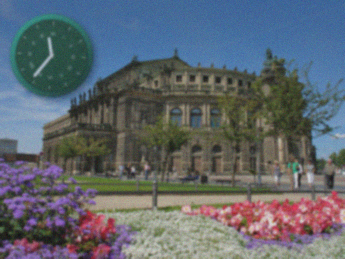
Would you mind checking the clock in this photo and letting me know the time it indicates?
11:36
